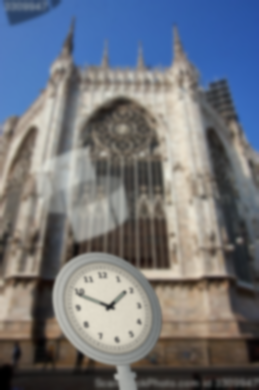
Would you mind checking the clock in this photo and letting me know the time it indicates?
1:49
